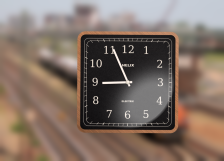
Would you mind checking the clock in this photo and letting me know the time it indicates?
8:56
